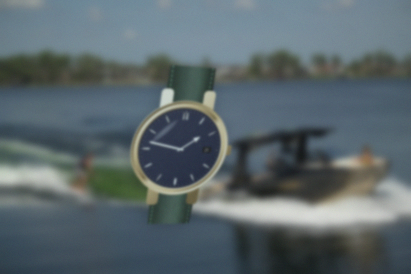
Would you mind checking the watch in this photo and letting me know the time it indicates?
1:47
